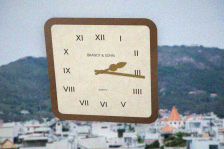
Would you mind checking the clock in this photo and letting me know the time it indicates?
2:16
